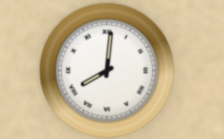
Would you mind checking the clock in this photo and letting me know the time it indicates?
8:01
